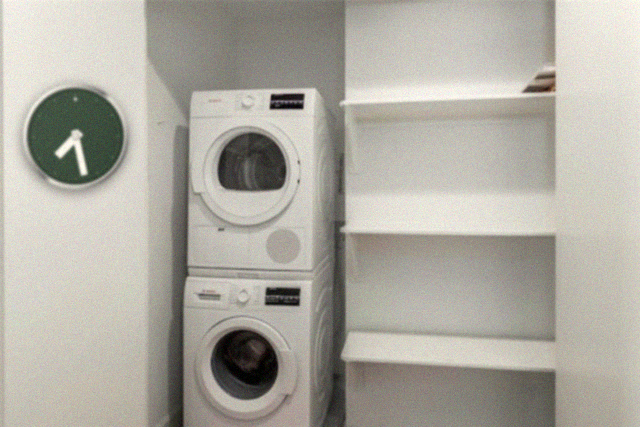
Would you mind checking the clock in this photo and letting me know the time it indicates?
7:28
